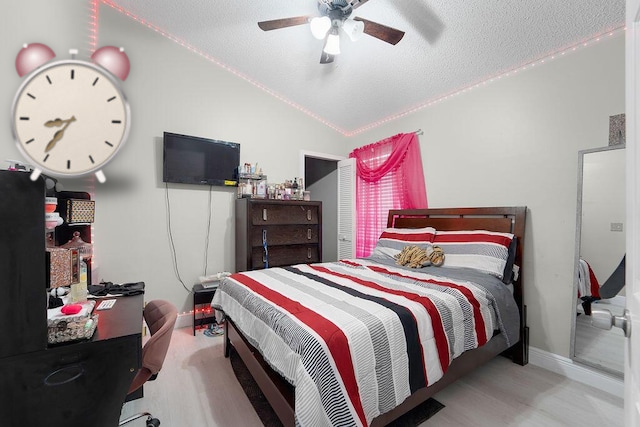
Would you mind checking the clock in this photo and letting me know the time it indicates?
8:36
